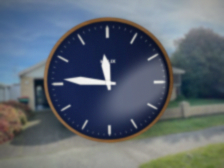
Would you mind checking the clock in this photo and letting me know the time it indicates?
11:46
